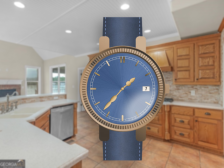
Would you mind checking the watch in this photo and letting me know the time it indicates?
1:37
